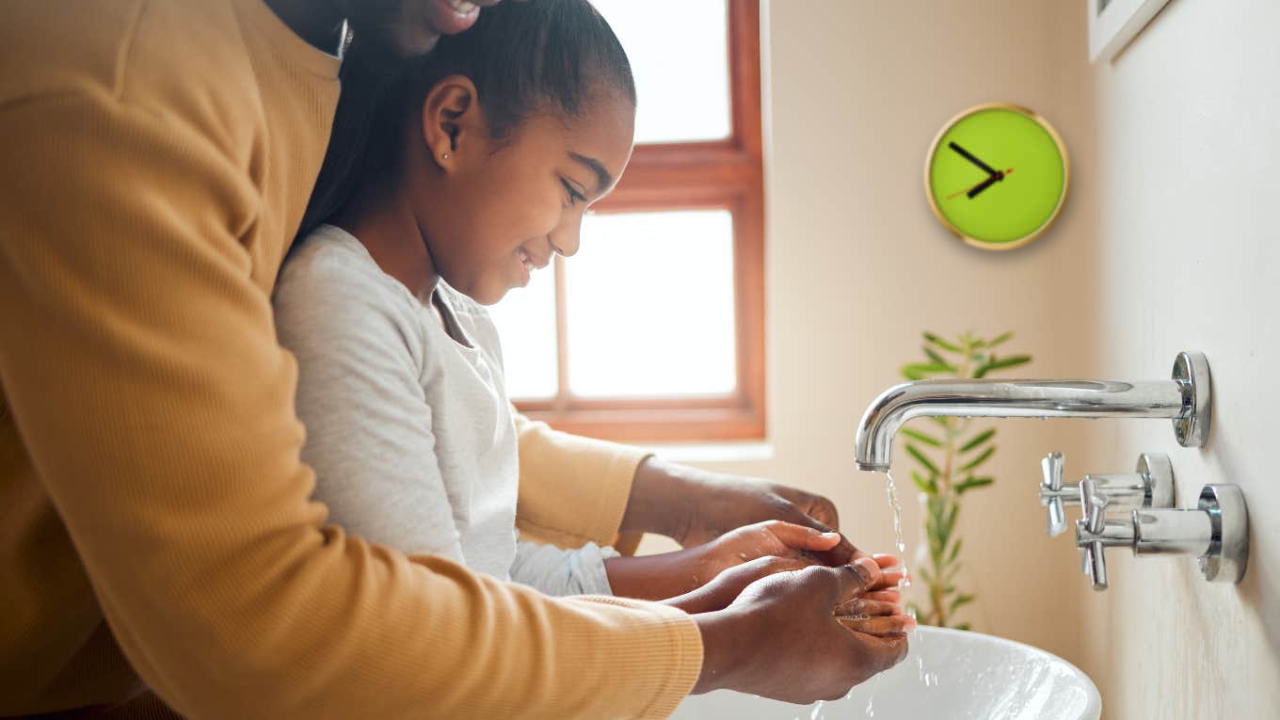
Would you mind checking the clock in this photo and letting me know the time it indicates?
7:50:41
